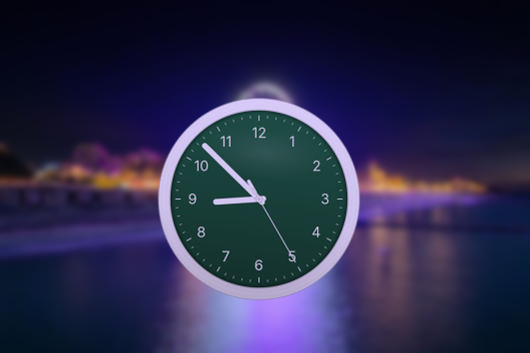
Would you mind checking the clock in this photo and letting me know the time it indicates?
8:52:25
